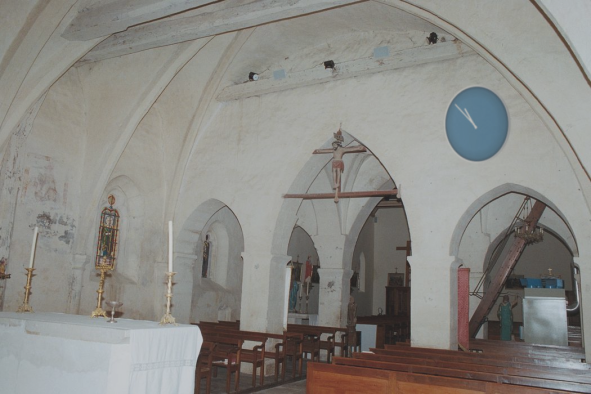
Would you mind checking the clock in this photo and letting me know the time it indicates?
10:52
